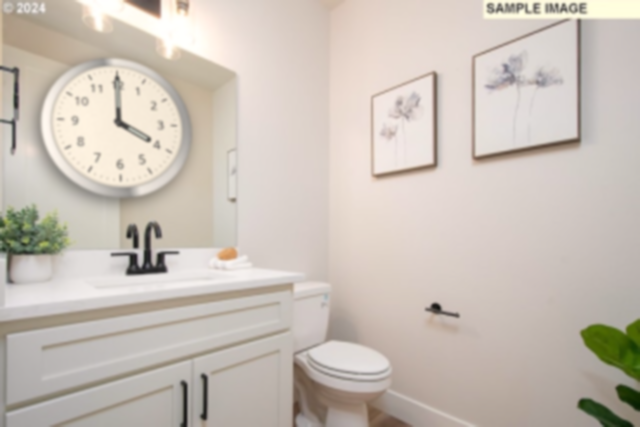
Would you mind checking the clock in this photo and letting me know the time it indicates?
4:00
